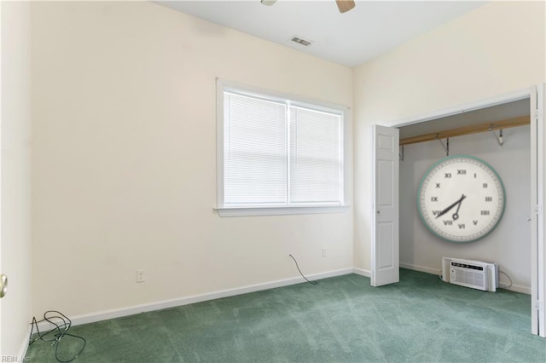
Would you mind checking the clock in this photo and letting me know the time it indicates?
6:39
